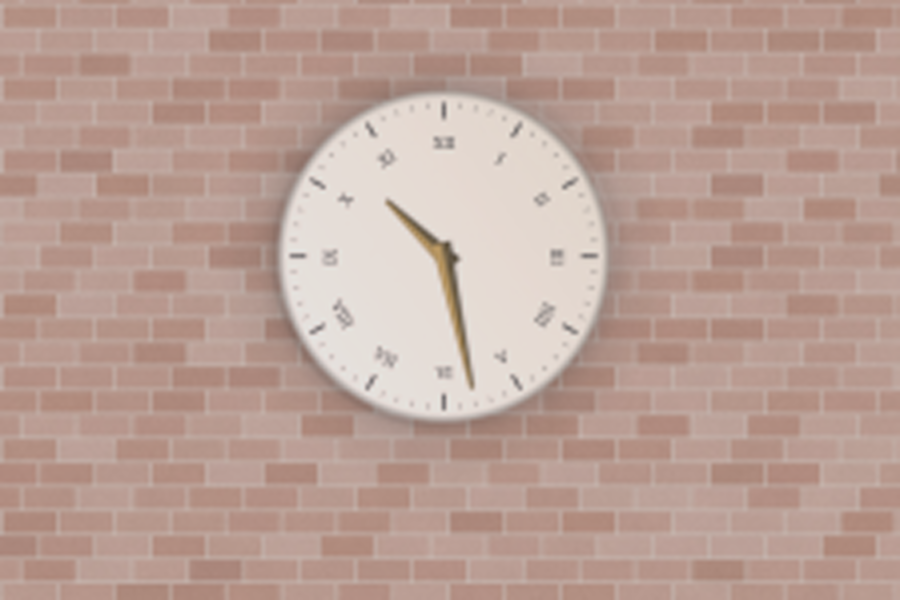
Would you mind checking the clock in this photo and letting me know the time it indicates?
10:28
